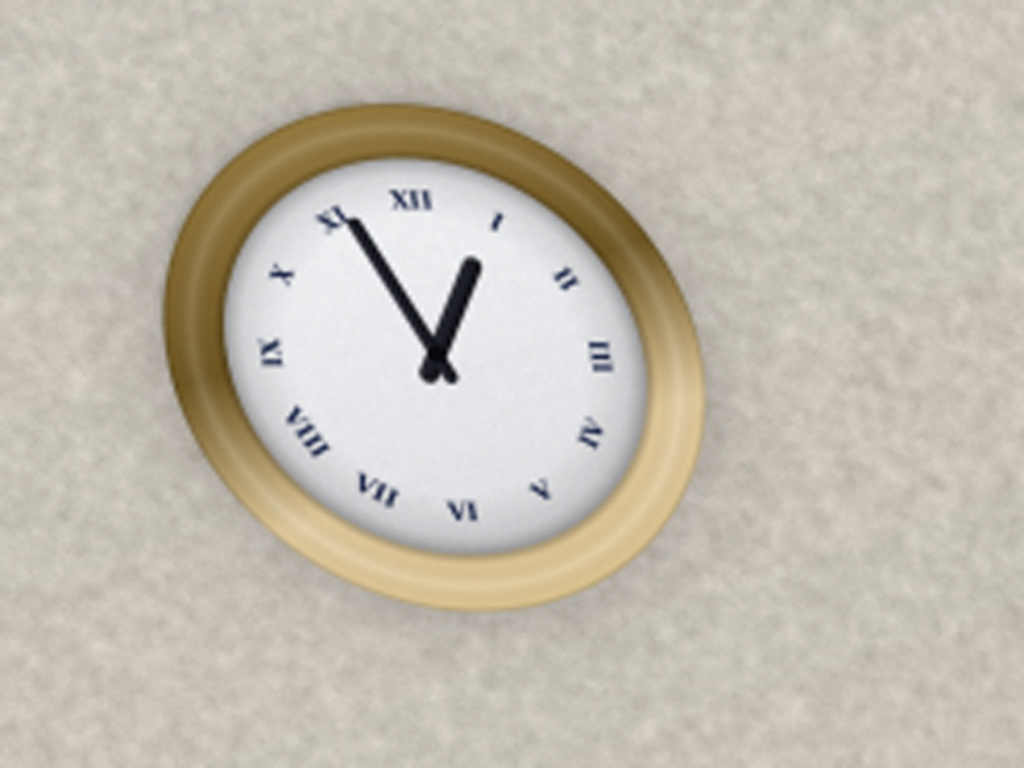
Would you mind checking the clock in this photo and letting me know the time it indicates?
12:56
